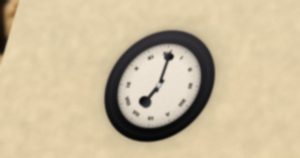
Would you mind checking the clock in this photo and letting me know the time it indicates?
7:01
